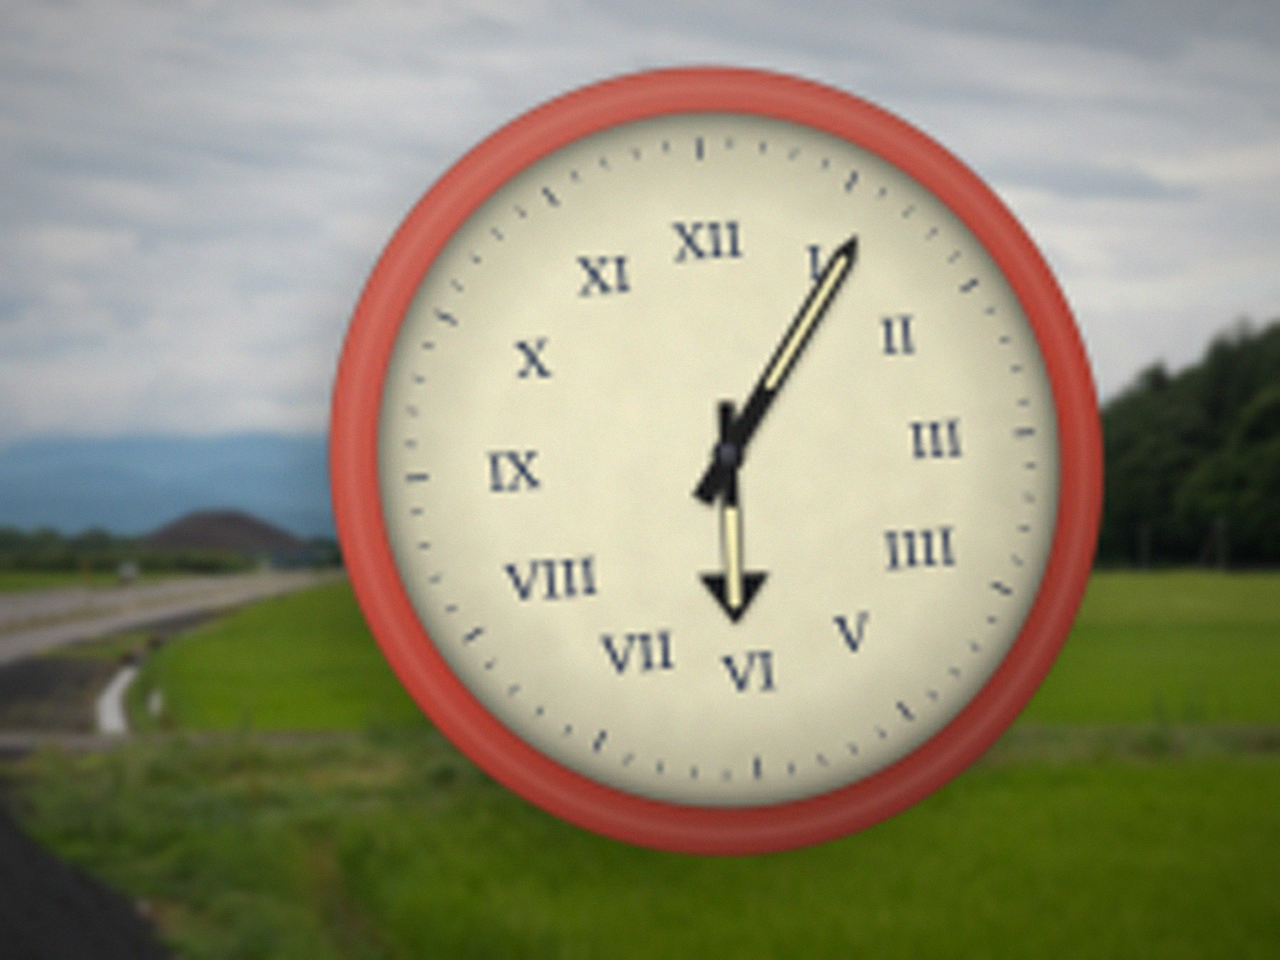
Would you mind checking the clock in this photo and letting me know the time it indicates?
6:06
